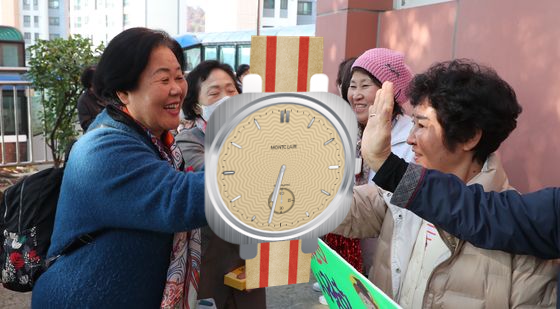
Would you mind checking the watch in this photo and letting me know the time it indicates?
6:32
